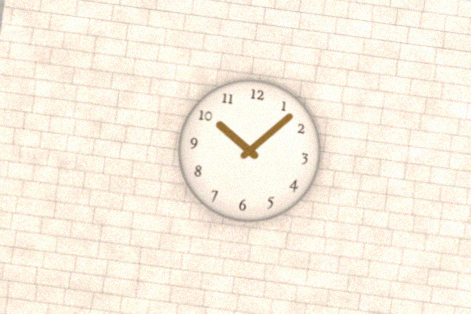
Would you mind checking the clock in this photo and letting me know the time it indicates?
10:07
